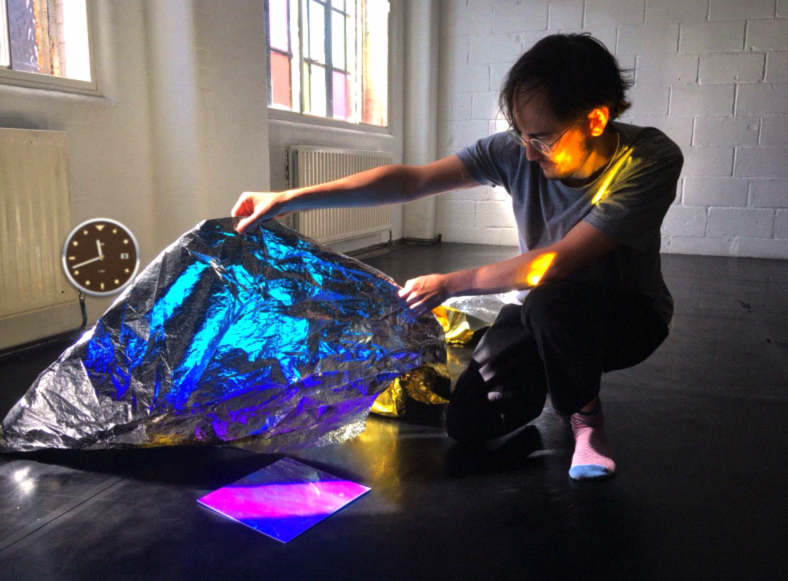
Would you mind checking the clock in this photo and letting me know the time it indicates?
11:42
